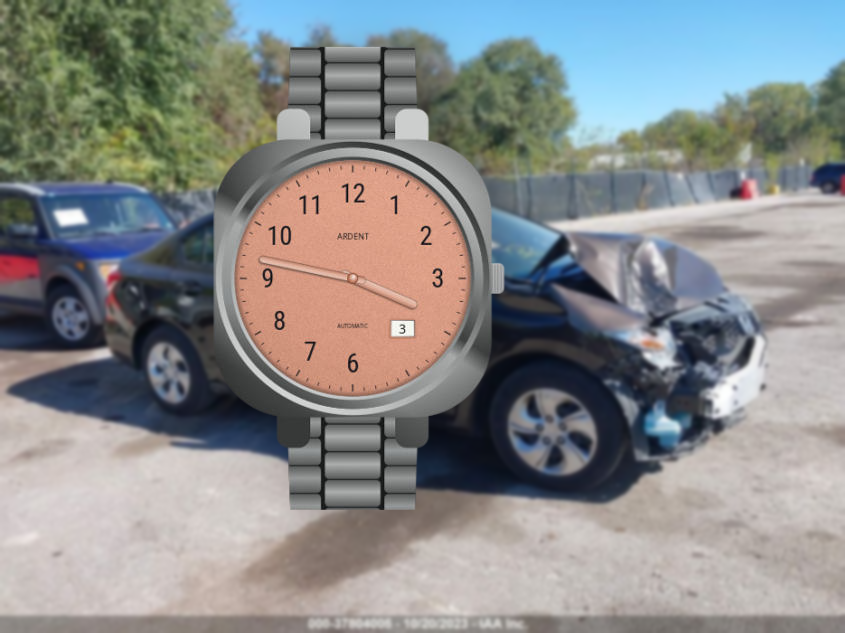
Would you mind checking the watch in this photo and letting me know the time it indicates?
3:47
